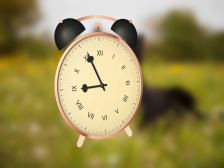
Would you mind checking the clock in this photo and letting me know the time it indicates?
8:56
